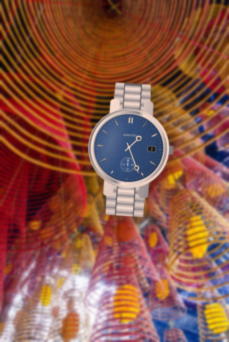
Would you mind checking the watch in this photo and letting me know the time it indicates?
1:26
